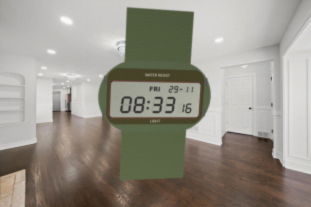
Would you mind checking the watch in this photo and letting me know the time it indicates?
8:33:16
